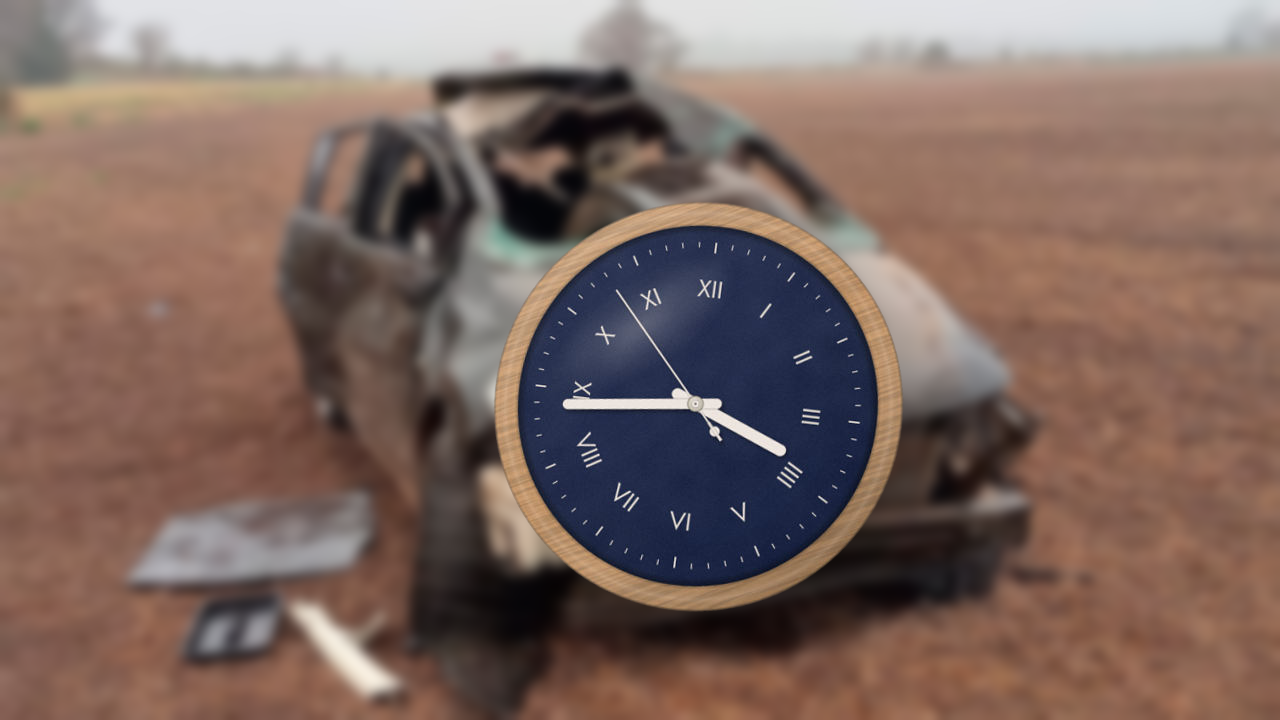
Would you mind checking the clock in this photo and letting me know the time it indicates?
3:43:53
